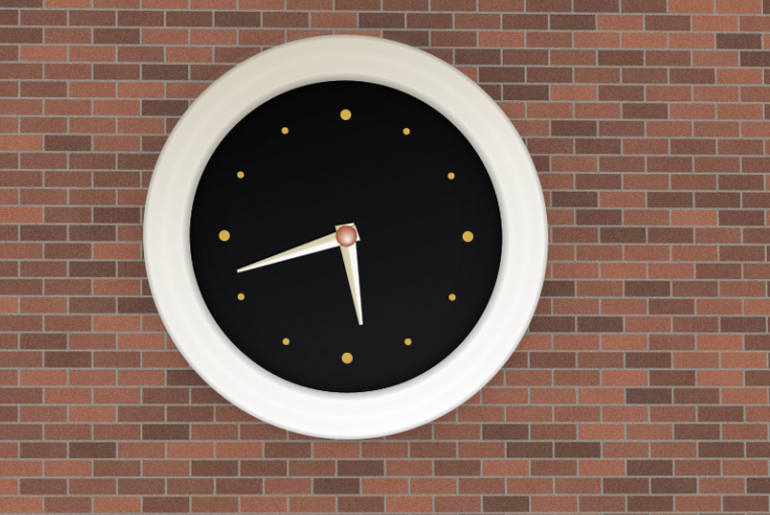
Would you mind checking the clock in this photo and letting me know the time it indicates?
5:42
